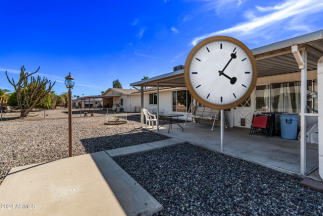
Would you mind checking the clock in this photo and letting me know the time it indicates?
4:06
